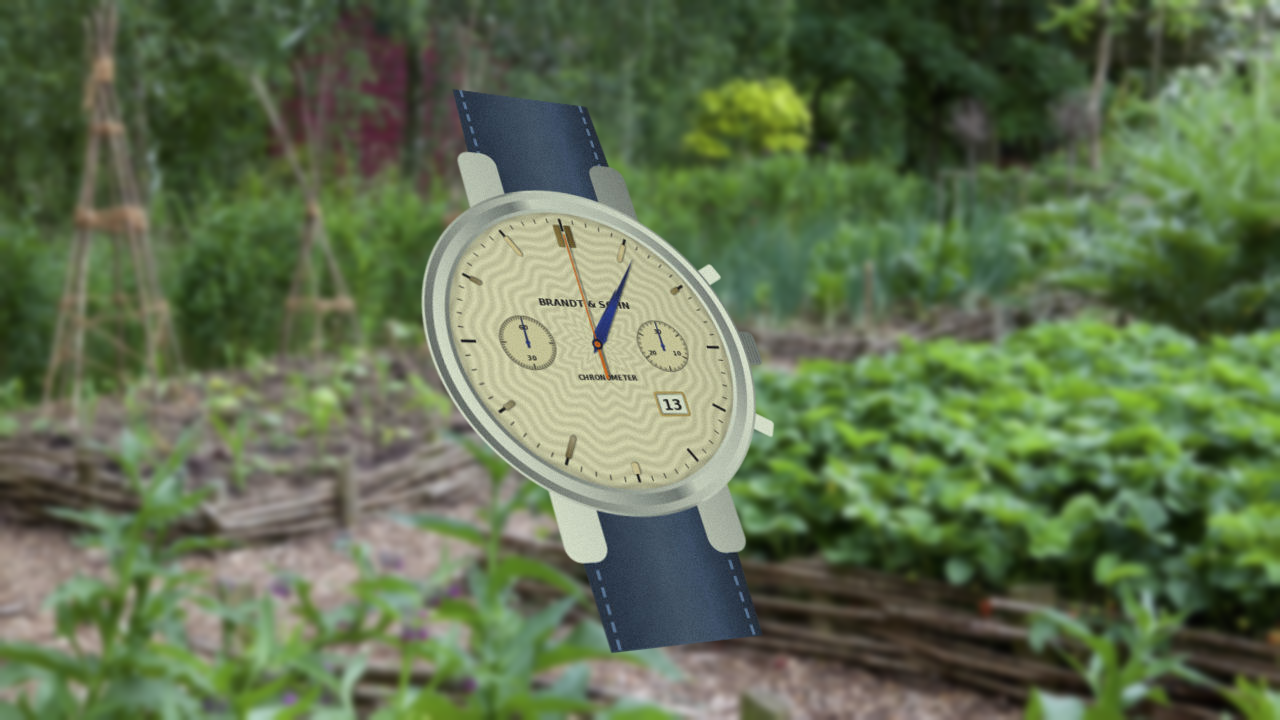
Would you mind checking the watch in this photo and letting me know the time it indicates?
1:06
